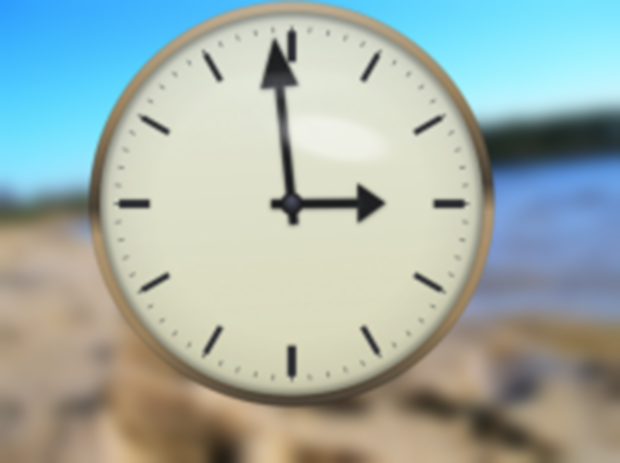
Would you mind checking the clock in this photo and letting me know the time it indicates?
2:59
